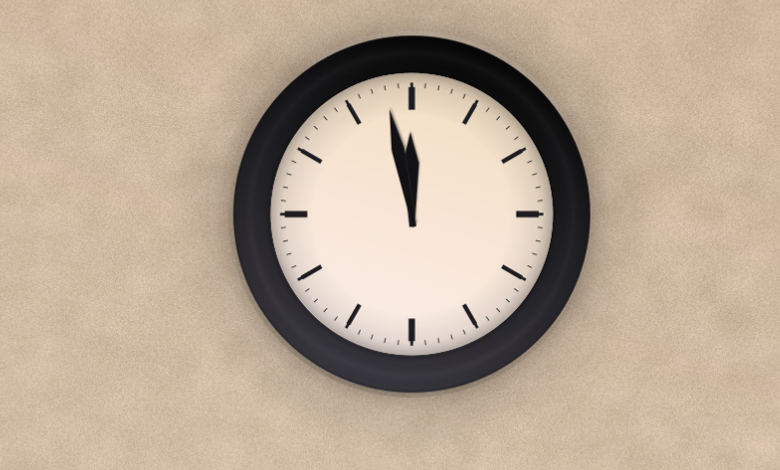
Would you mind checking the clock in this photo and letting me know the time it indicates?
11:58
